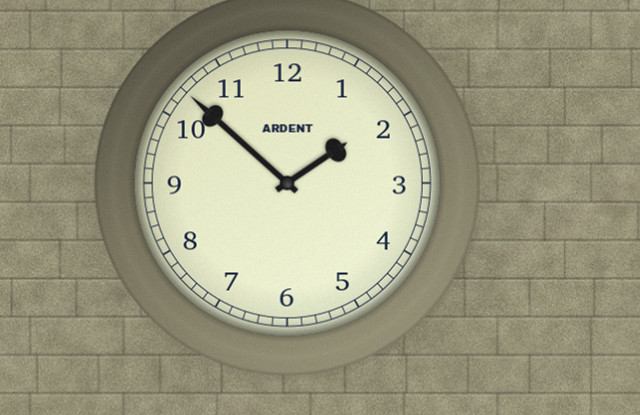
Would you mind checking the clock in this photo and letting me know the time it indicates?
1:52
